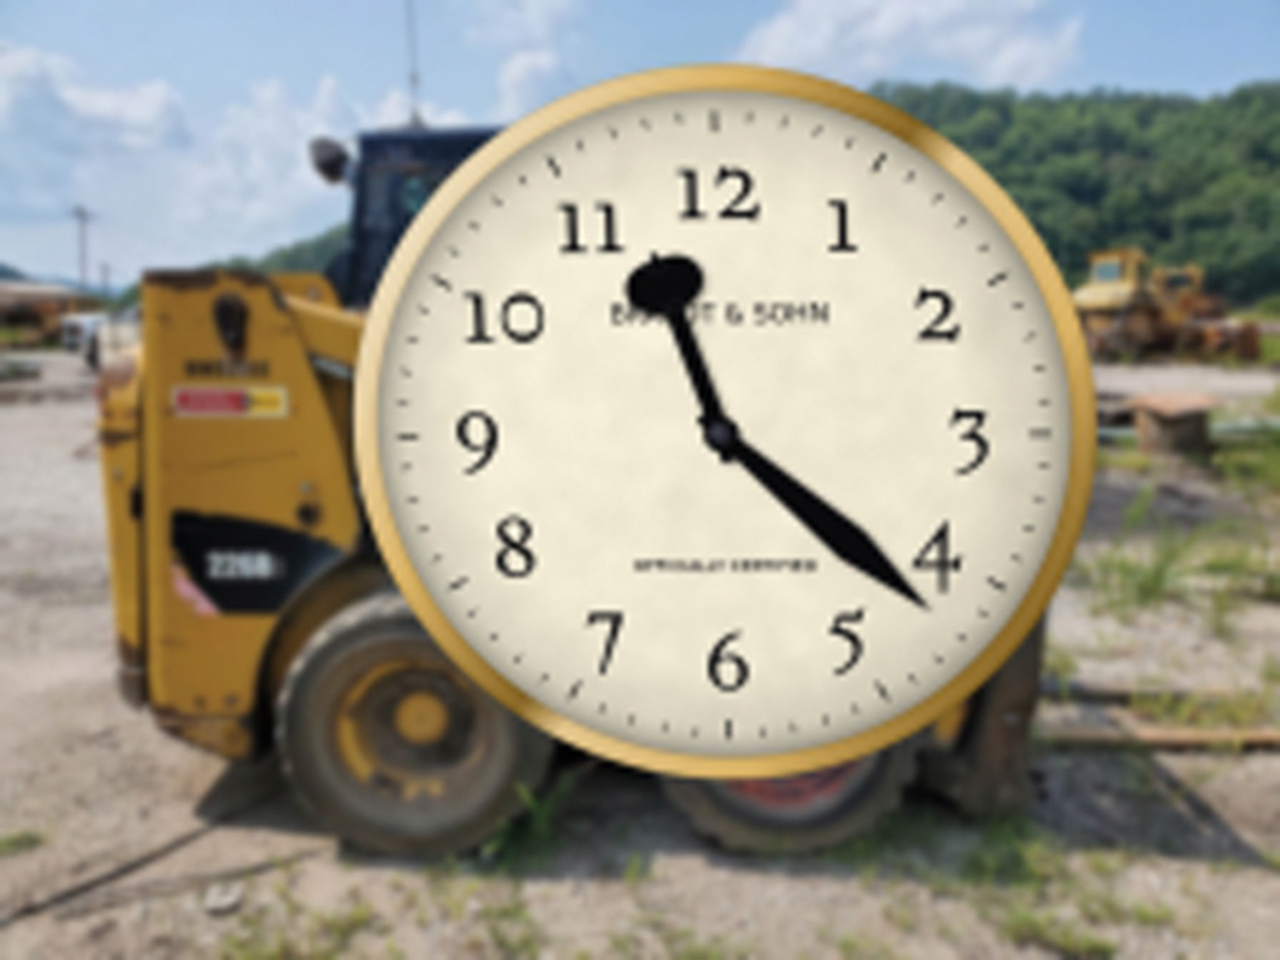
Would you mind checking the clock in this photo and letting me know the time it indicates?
11:22
